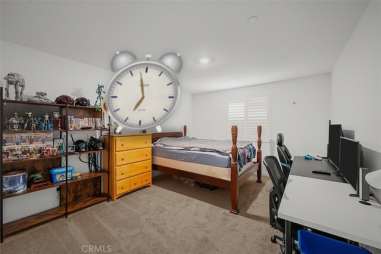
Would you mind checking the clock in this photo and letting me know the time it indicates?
6:58
